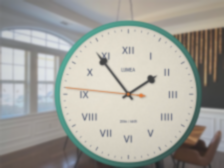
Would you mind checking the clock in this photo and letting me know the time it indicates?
1:53:46
